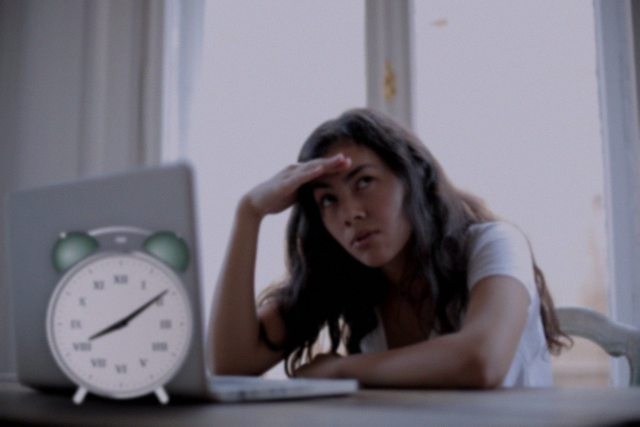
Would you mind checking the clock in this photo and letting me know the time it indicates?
8:09
